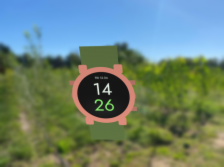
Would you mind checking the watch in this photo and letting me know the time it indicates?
14:26
